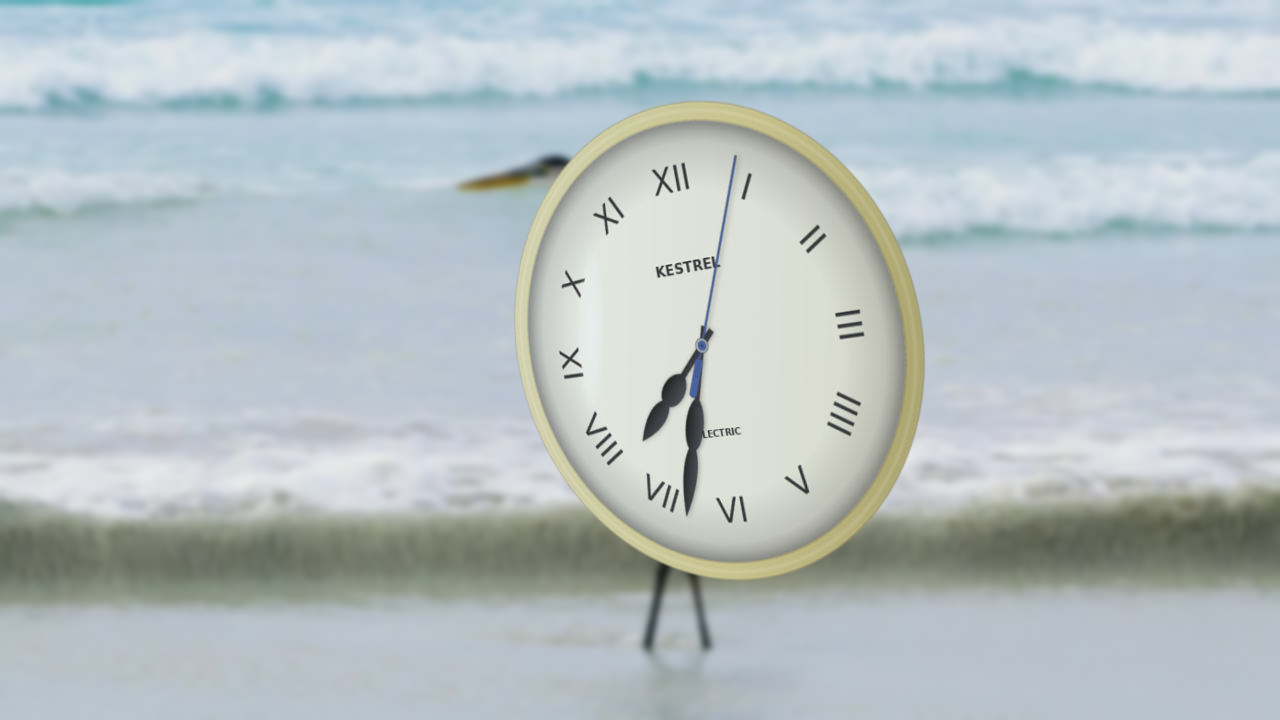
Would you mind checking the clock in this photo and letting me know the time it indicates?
7:33:04
